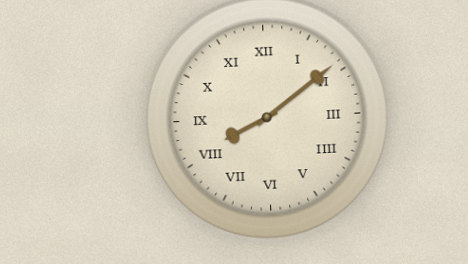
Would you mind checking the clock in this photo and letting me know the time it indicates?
8:09
